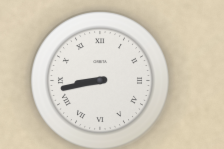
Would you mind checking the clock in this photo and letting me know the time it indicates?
8:43
